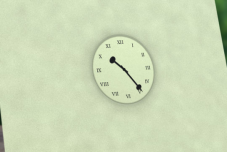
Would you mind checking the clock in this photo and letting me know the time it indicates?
10:24
